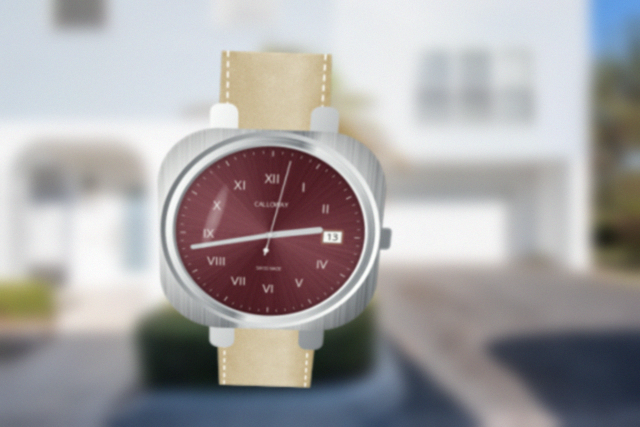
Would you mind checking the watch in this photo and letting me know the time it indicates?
2:43:02
